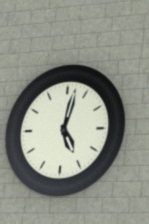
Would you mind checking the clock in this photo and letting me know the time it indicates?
5:02
